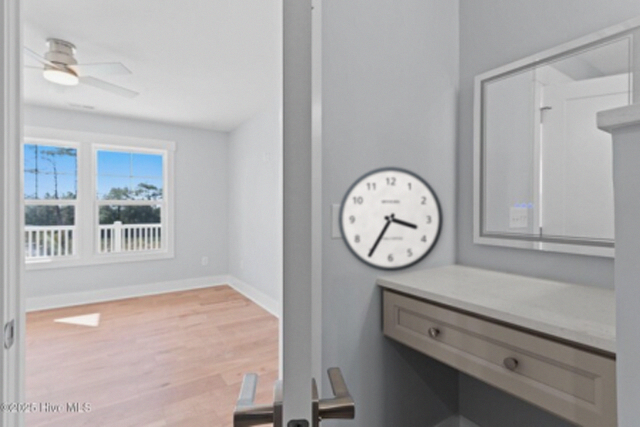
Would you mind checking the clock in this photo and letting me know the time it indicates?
3:35
